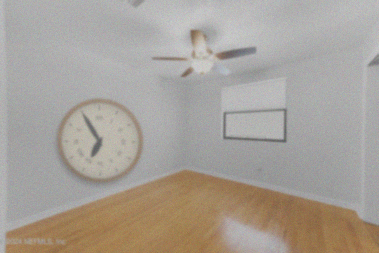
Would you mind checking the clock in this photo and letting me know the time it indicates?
6:55
